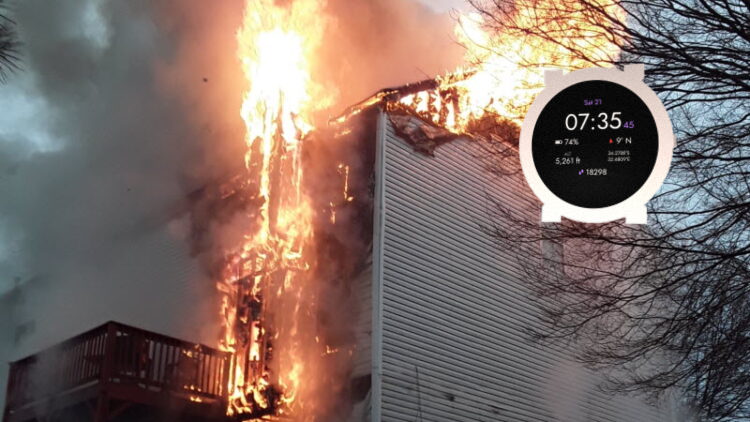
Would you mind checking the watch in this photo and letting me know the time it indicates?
7:35:45
